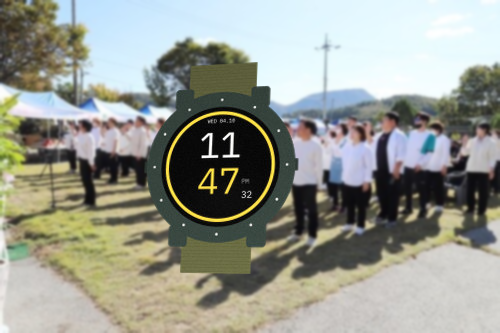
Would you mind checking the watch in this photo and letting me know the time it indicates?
11:47:32
